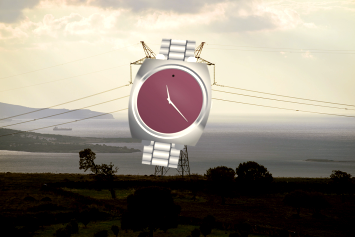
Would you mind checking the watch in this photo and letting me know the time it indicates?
11:22
